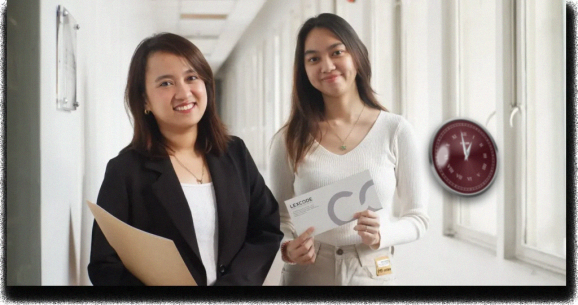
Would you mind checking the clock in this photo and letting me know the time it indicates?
12:59
